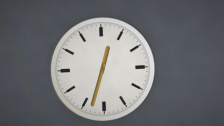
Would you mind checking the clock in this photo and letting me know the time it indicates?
12:33
